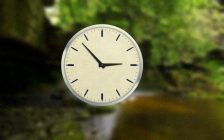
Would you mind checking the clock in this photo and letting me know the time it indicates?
2:53
